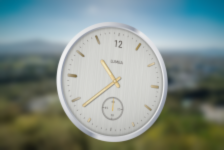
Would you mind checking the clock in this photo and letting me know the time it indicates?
10:38
